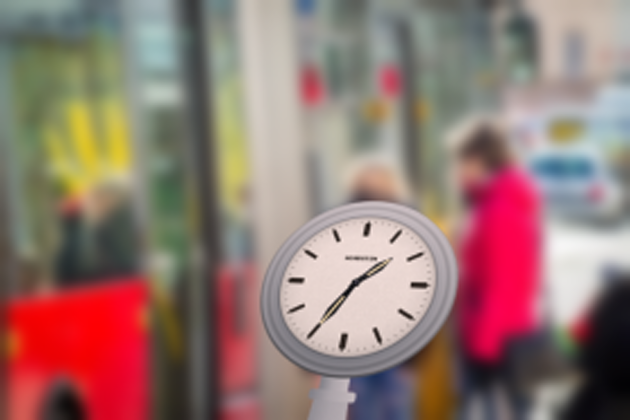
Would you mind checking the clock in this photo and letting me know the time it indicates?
1:35
